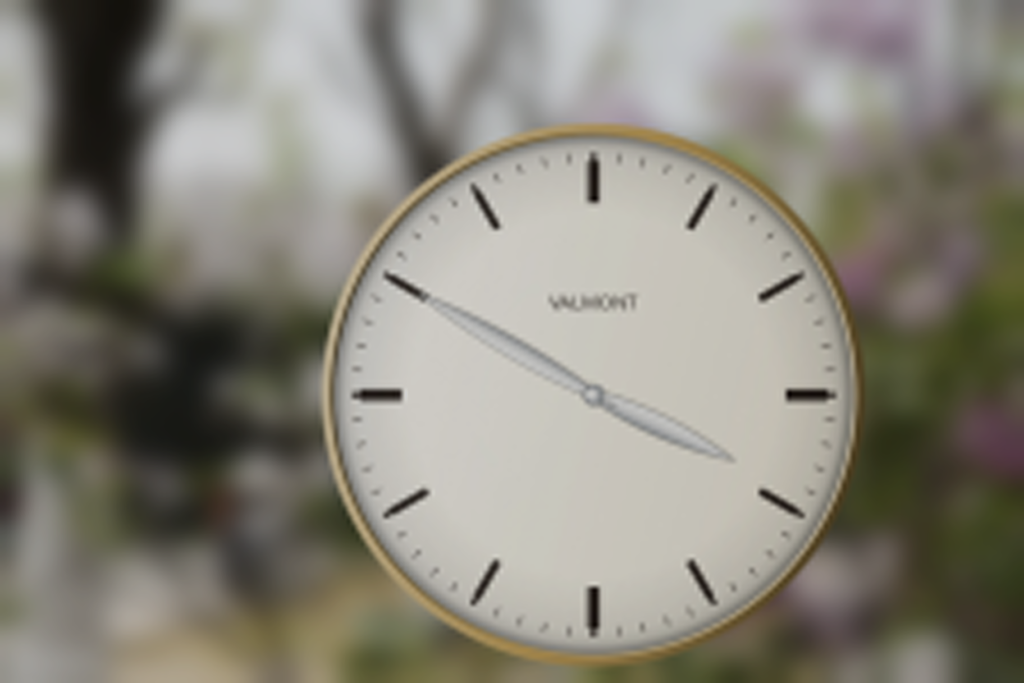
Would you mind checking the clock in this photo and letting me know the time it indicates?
3:50
